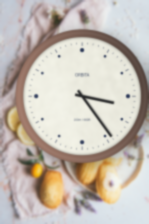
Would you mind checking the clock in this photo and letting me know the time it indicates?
3:24
